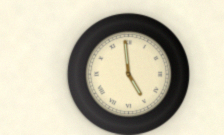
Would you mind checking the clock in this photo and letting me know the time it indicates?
4:59
